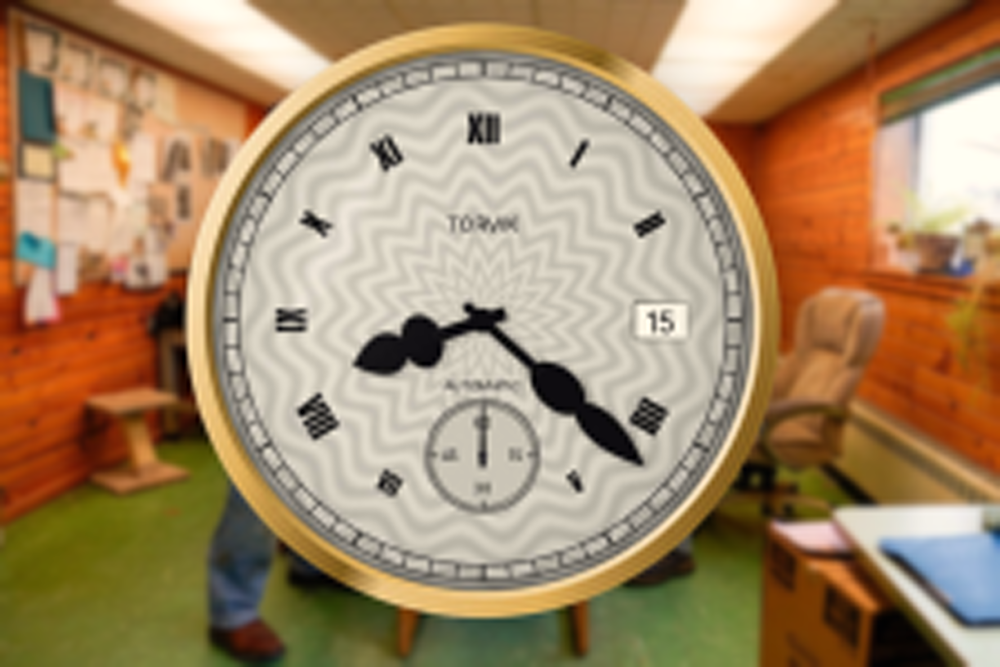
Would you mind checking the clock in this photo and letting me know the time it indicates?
8:22
